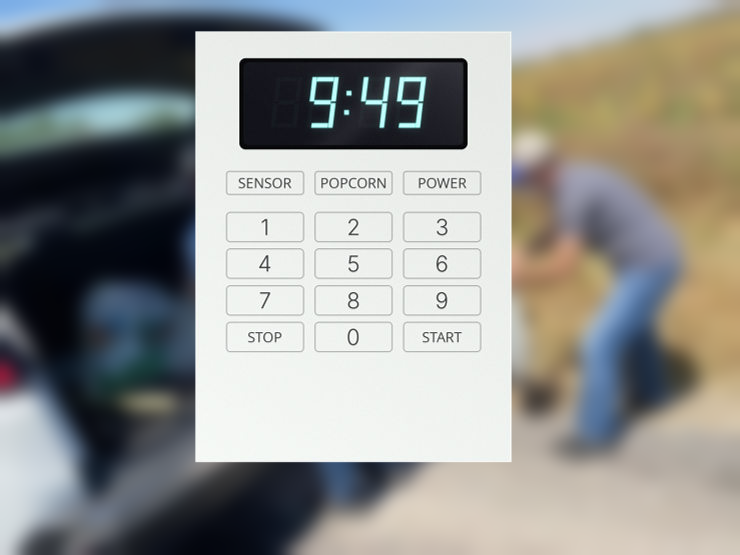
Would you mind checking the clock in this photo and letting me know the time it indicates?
9:49
